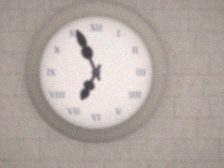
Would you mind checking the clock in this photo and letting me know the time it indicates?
6:56
